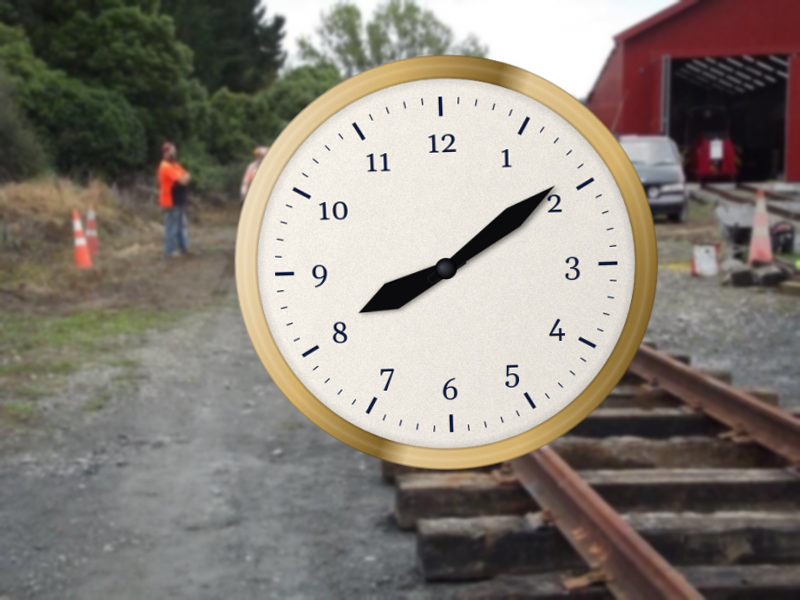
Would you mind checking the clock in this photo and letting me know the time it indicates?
8:09
